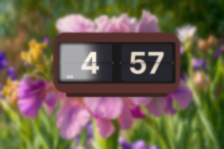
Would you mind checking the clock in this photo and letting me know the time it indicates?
4:57
